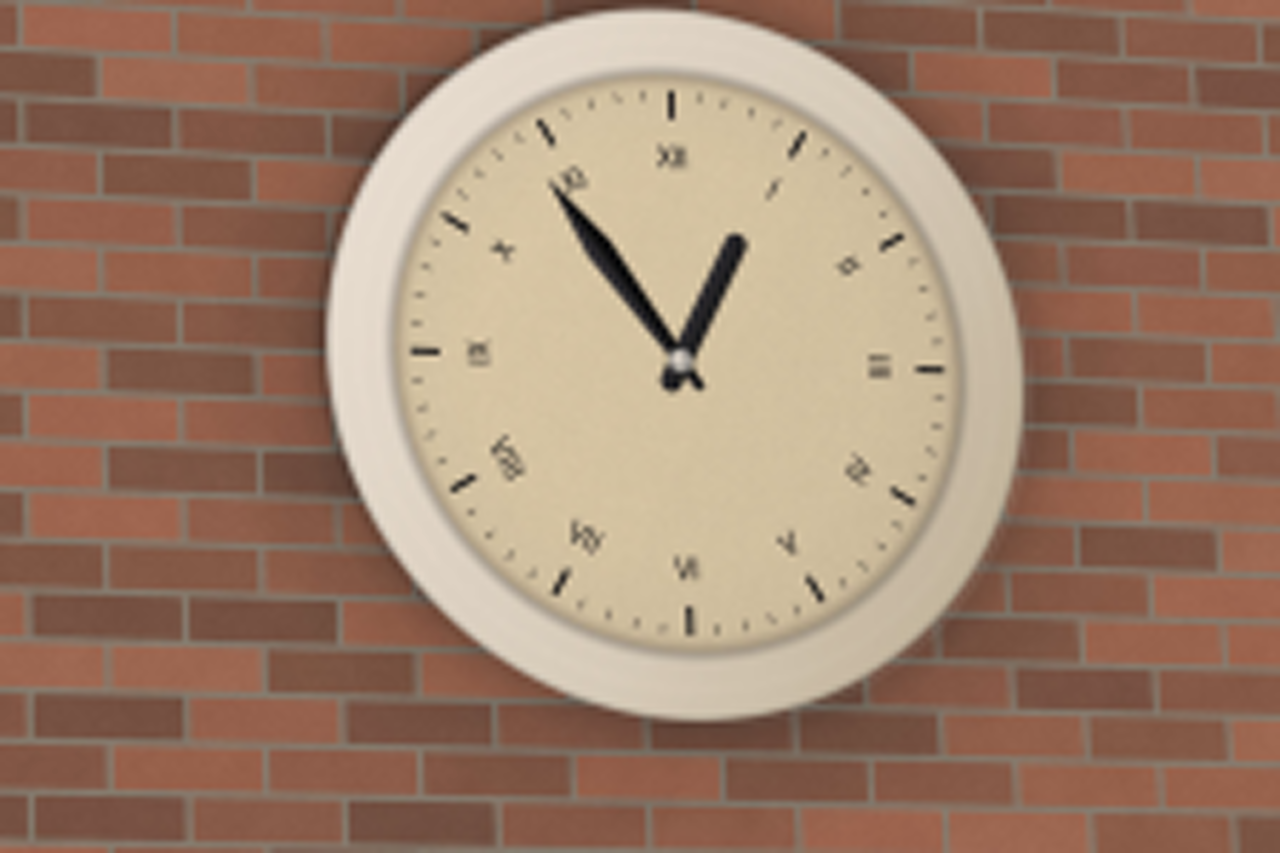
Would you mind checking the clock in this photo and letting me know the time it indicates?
12:54
